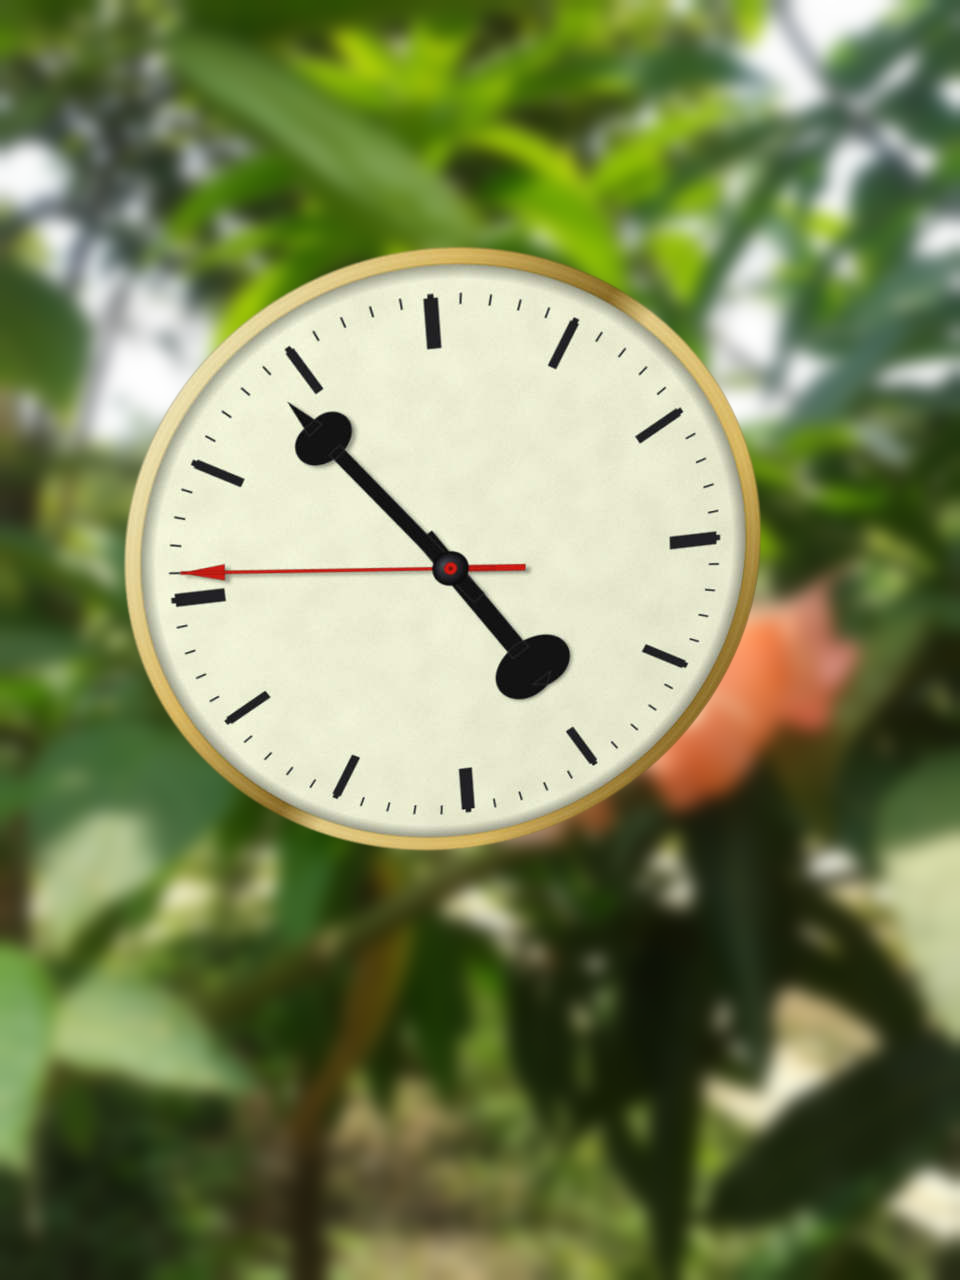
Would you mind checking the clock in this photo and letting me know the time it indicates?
4:53:46
